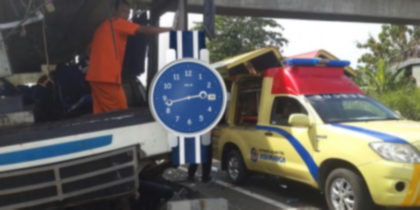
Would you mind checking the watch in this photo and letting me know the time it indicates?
2:43
